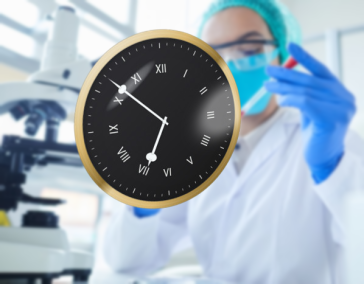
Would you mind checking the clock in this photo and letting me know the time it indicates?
6:52
